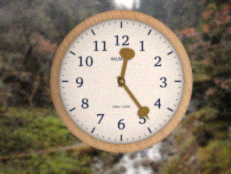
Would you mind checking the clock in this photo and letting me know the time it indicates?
12:24
